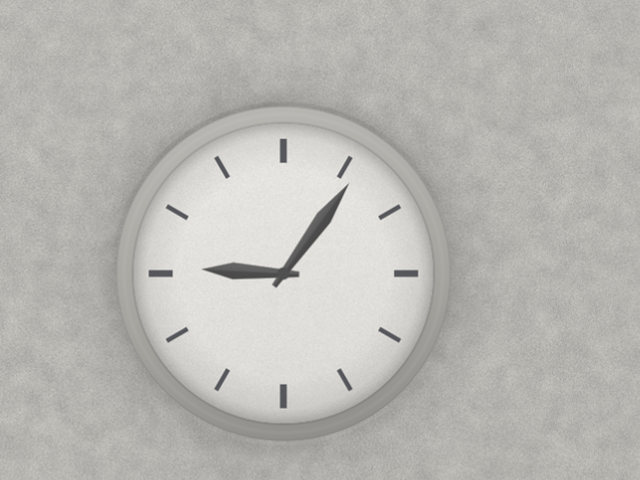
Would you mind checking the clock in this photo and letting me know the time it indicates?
9:06
